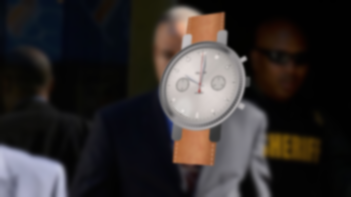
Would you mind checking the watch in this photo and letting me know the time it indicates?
10:01
